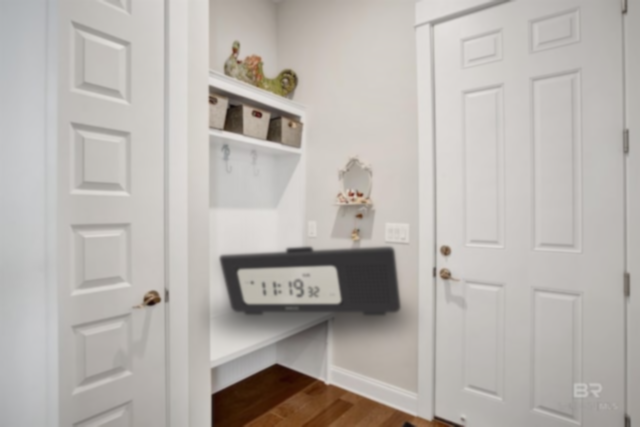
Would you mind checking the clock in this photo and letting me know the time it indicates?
11:19
